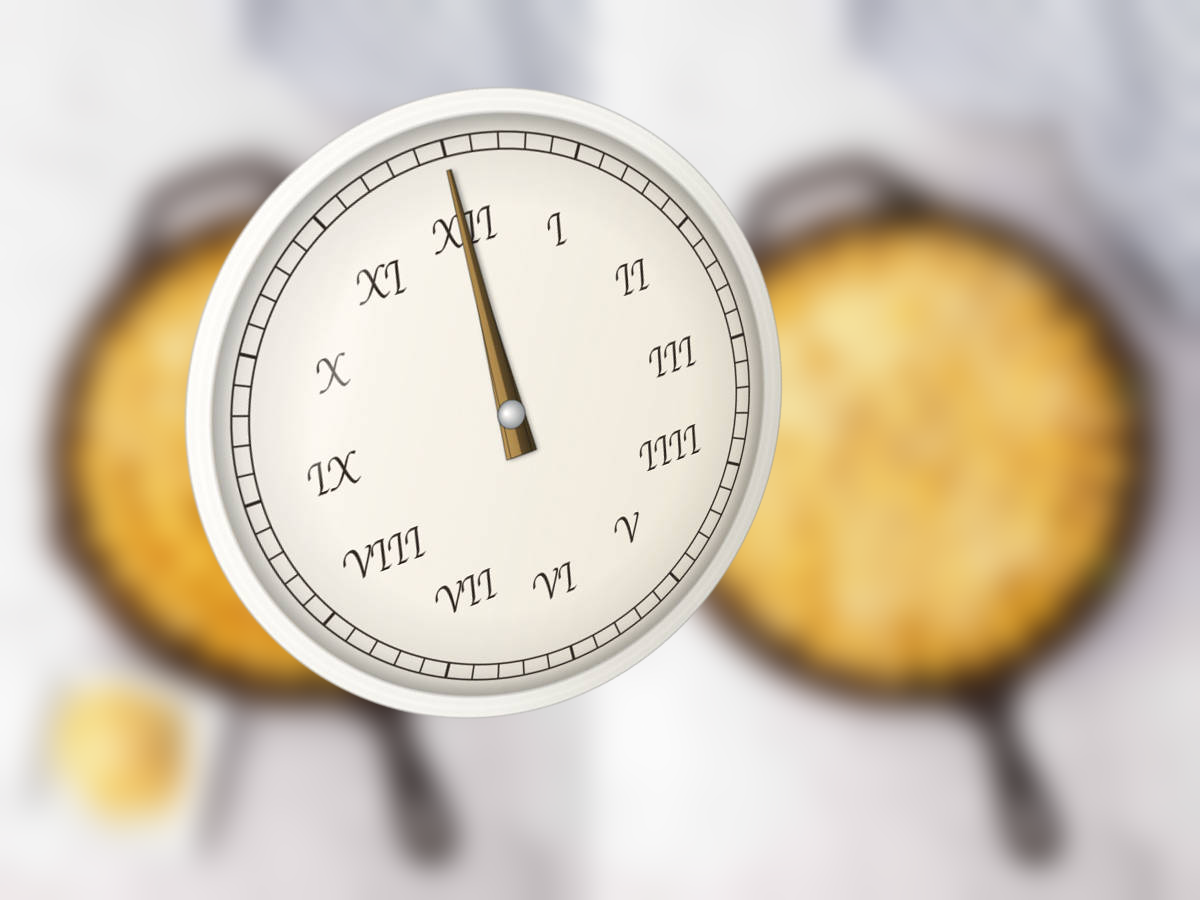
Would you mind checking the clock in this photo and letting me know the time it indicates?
12:00
